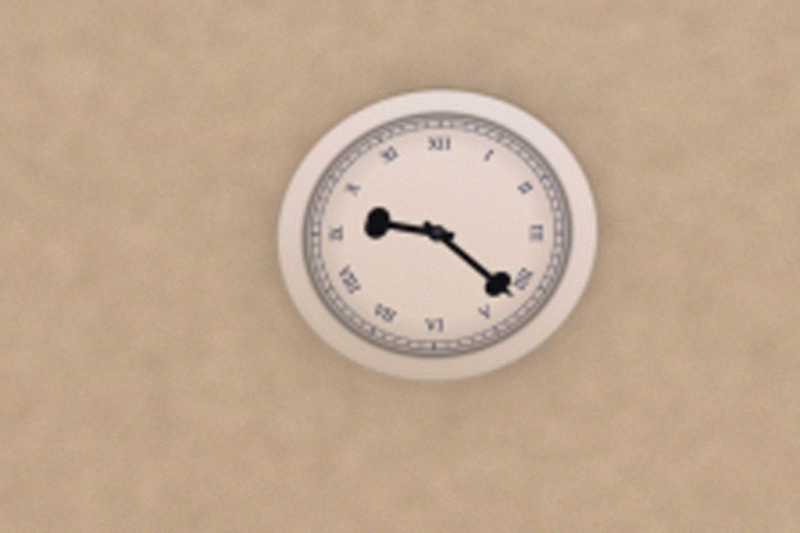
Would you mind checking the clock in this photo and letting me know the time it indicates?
9:22
